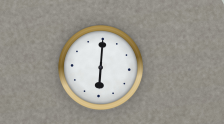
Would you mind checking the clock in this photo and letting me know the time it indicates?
6:00
